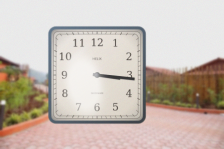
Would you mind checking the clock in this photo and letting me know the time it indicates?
3:16
